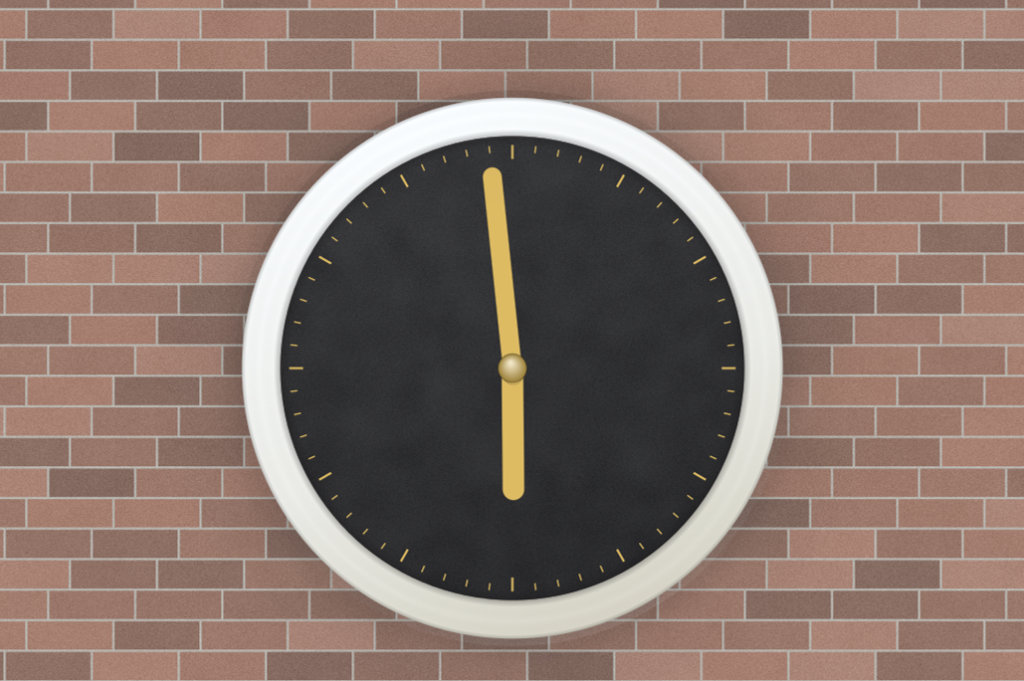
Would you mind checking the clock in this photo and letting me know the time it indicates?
5:59
